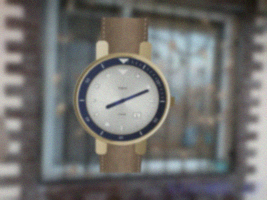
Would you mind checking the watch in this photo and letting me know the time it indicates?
8:11
